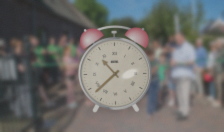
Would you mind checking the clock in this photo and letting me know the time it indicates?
10:38
